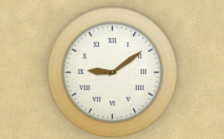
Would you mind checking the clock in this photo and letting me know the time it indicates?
9:09
